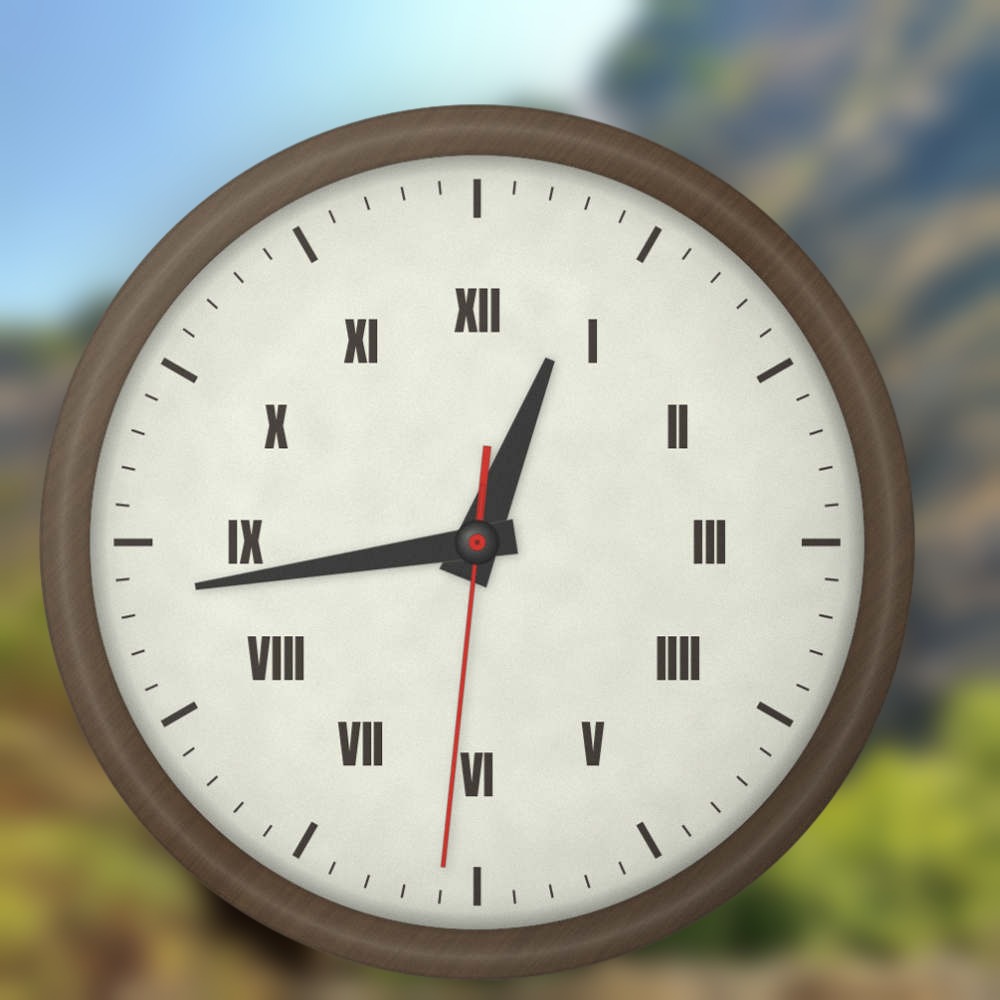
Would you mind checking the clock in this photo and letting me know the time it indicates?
12:43:31
